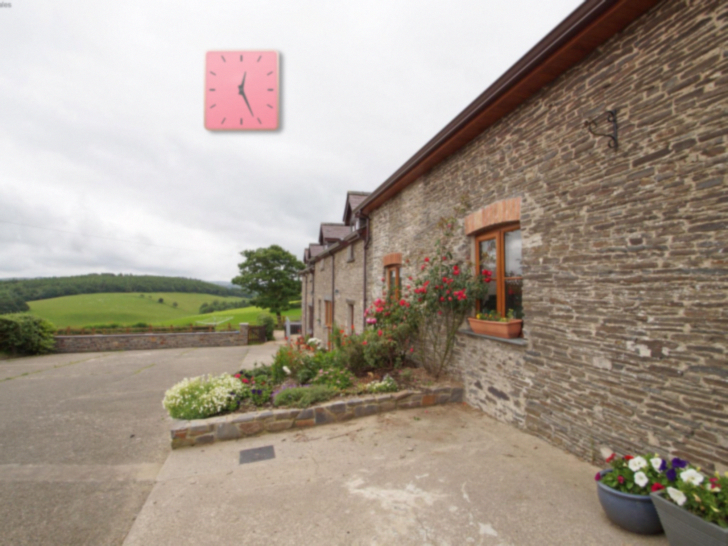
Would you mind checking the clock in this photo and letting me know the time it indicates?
12:26
